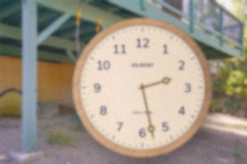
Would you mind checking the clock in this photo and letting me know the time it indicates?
2:28
